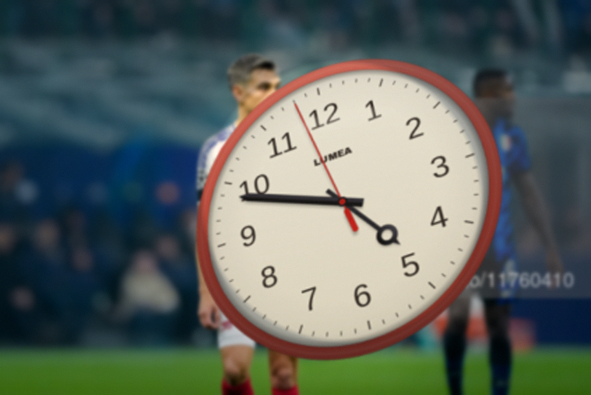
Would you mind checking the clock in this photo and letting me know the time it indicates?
4:48:58
